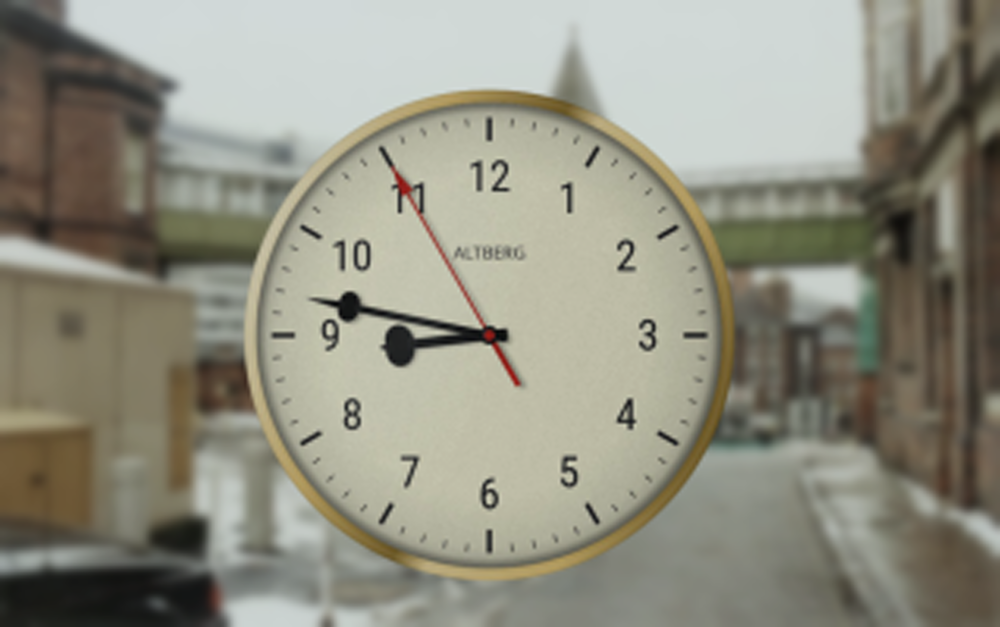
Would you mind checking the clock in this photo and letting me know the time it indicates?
8:46:55
